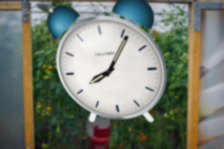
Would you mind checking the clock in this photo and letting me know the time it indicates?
8:06
